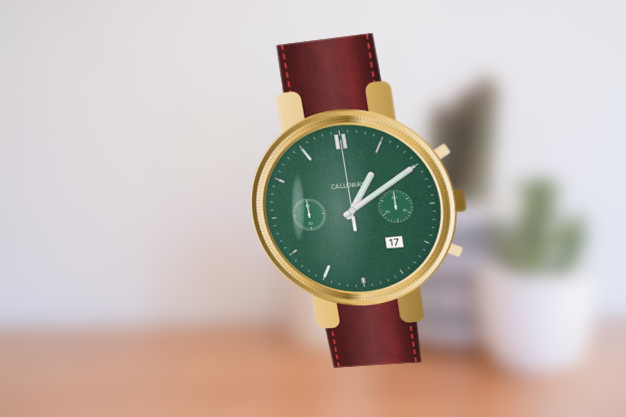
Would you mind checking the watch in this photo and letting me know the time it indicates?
1:10
